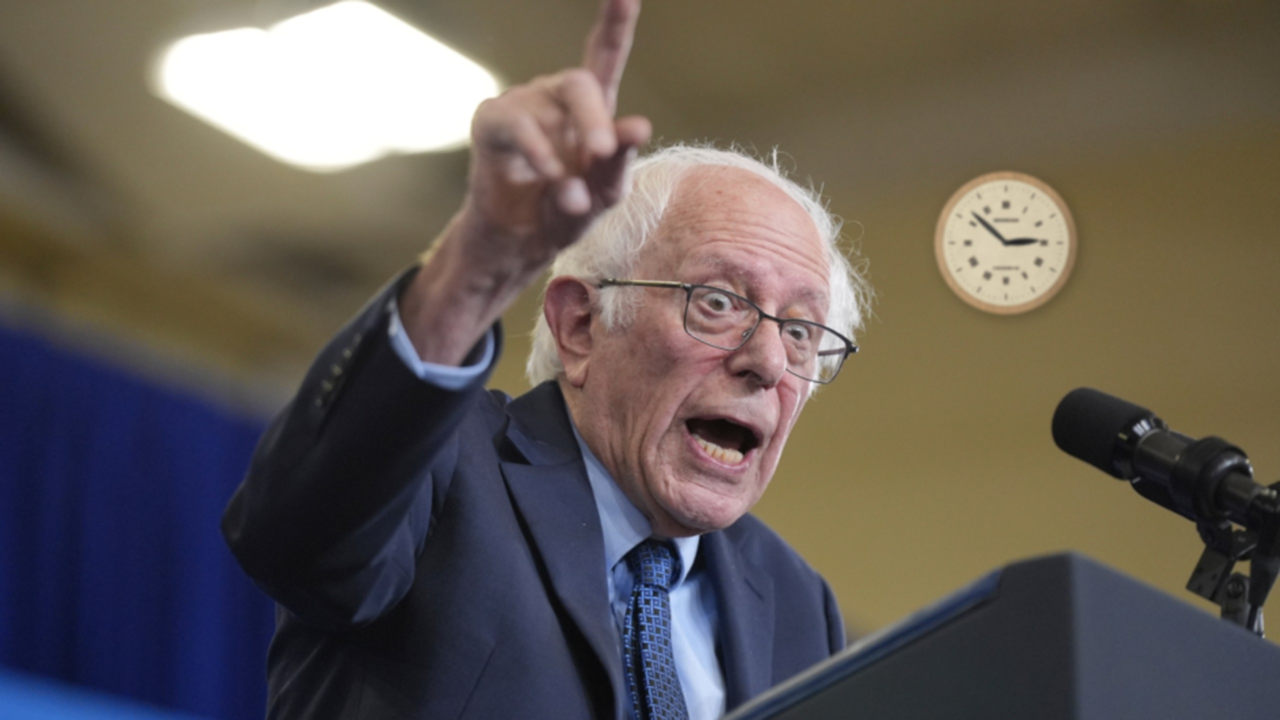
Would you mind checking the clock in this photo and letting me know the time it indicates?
2:52
